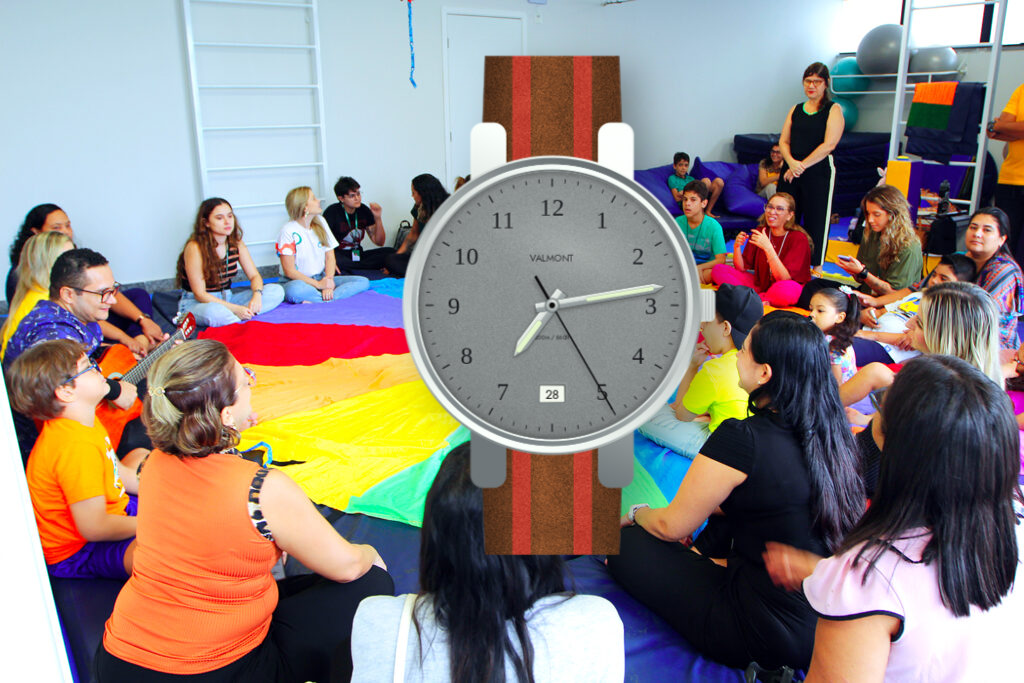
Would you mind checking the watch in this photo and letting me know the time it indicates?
7:13:25
